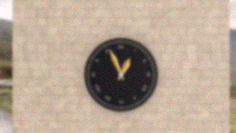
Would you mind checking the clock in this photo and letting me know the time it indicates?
12:56
